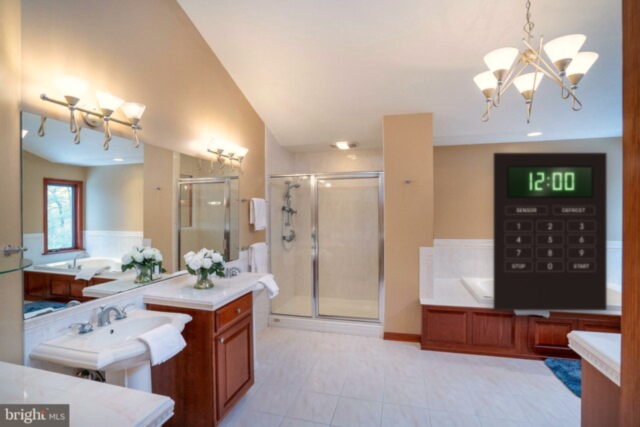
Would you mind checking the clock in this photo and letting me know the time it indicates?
12:00
